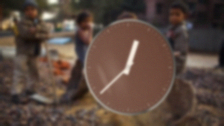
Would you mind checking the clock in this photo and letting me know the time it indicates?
12:38
